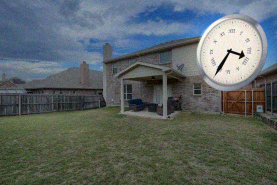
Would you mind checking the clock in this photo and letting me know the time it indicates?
3:35
